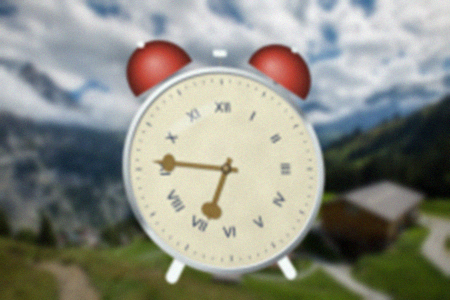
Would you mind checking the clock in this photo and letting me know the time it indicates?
6:46
